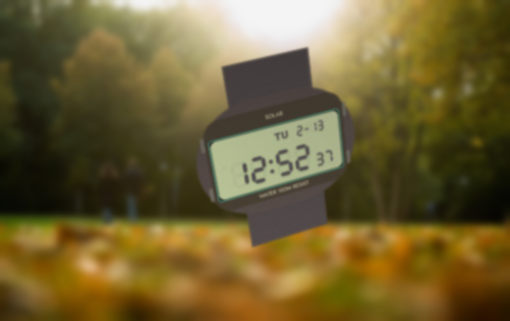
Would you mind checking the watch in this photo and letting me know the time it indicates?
12:52:37
